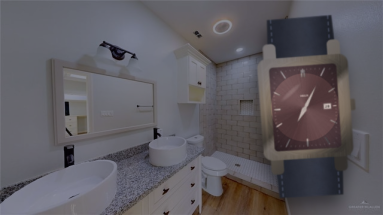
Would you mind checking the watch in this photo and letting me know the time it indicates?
7:05
